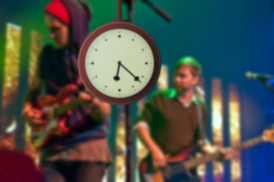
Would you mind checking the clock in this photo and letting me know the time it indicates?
6:22
